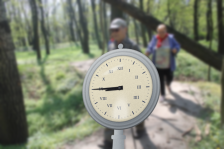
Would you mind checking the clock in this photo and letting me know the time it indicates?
8:45
